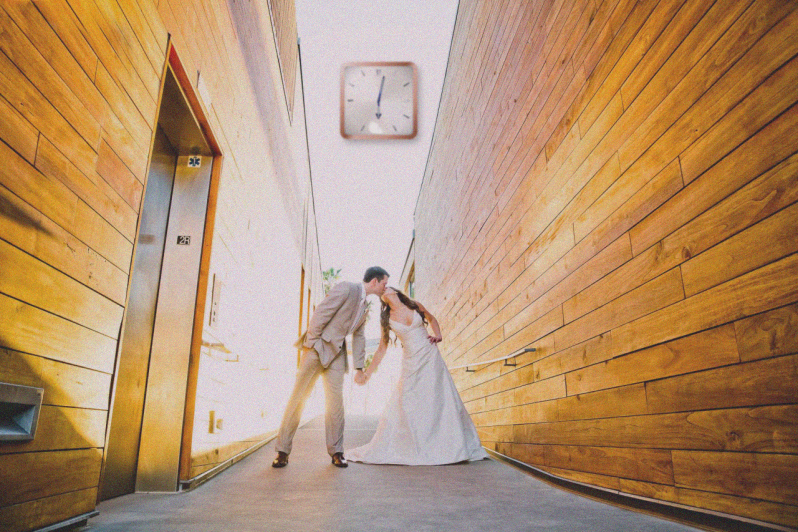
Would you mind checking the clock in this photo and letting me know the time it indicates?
6:02
